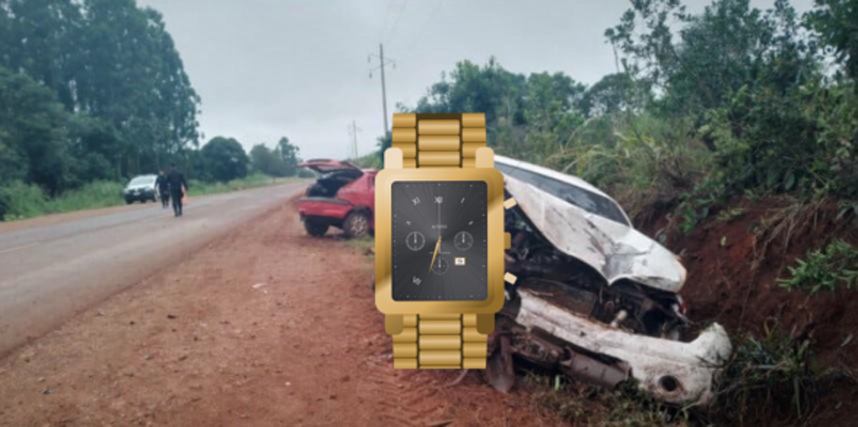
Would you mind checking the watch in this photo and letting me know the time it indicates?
6:33
